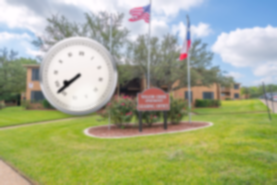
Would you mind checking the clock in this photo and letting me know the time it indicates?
7:37
